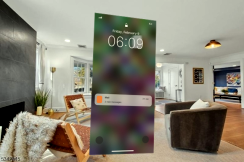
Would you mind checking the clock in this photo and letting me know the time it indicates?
6:09
